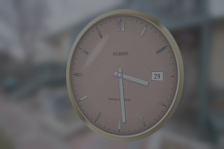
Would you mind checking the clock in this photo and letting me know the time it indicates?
3:29
